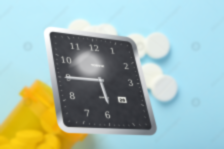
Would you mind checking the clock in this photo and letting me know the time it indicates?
5:45
